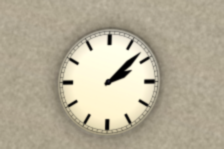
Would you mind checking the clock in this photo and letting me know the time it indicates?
2:08
